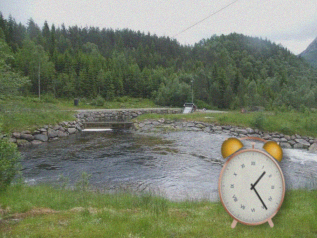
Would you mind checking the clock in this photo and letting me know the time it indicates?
1:24
